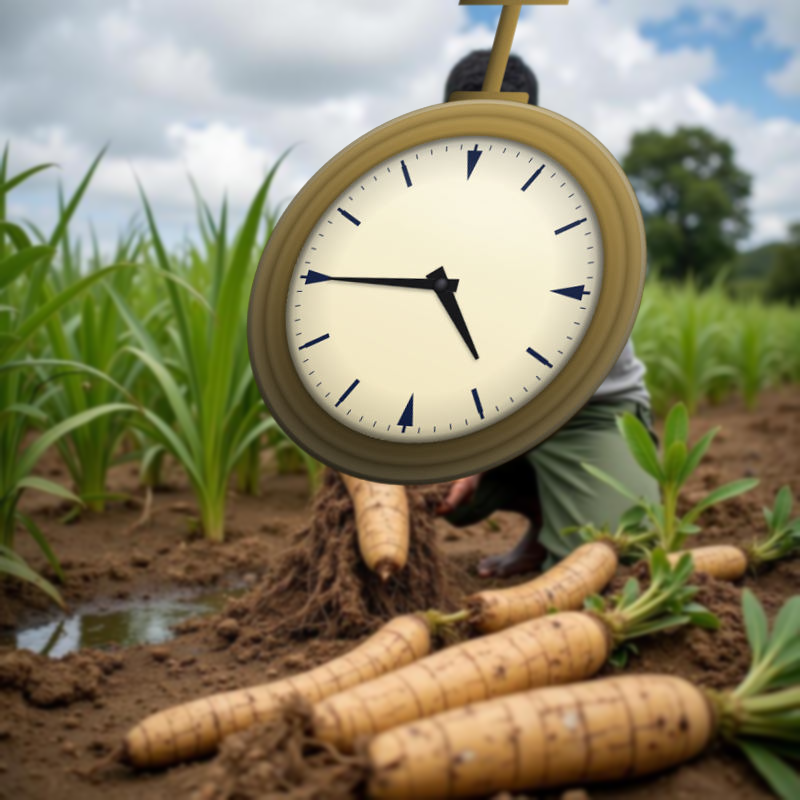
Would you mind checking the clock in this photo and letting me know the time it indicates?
4:45
